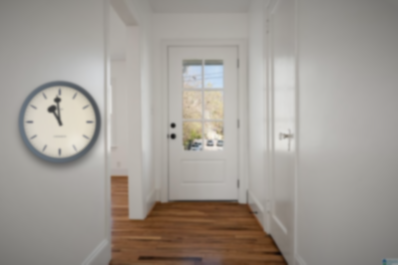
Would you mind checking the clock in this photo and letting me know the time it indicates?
10:59
